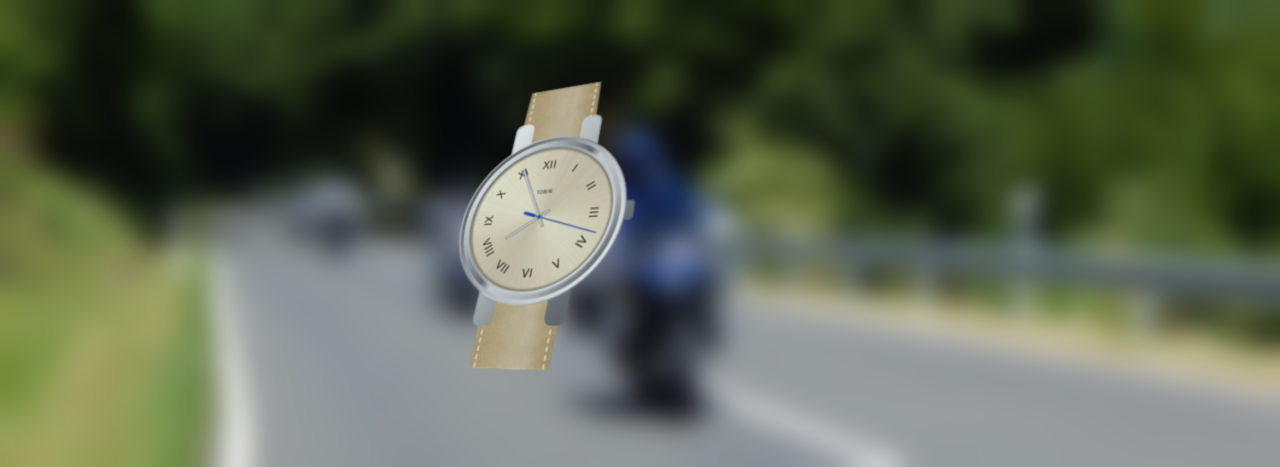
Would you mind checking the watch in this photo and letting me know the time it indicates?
7:55:18
